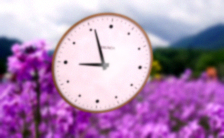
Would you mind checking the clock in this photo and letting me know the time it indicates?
8:56
